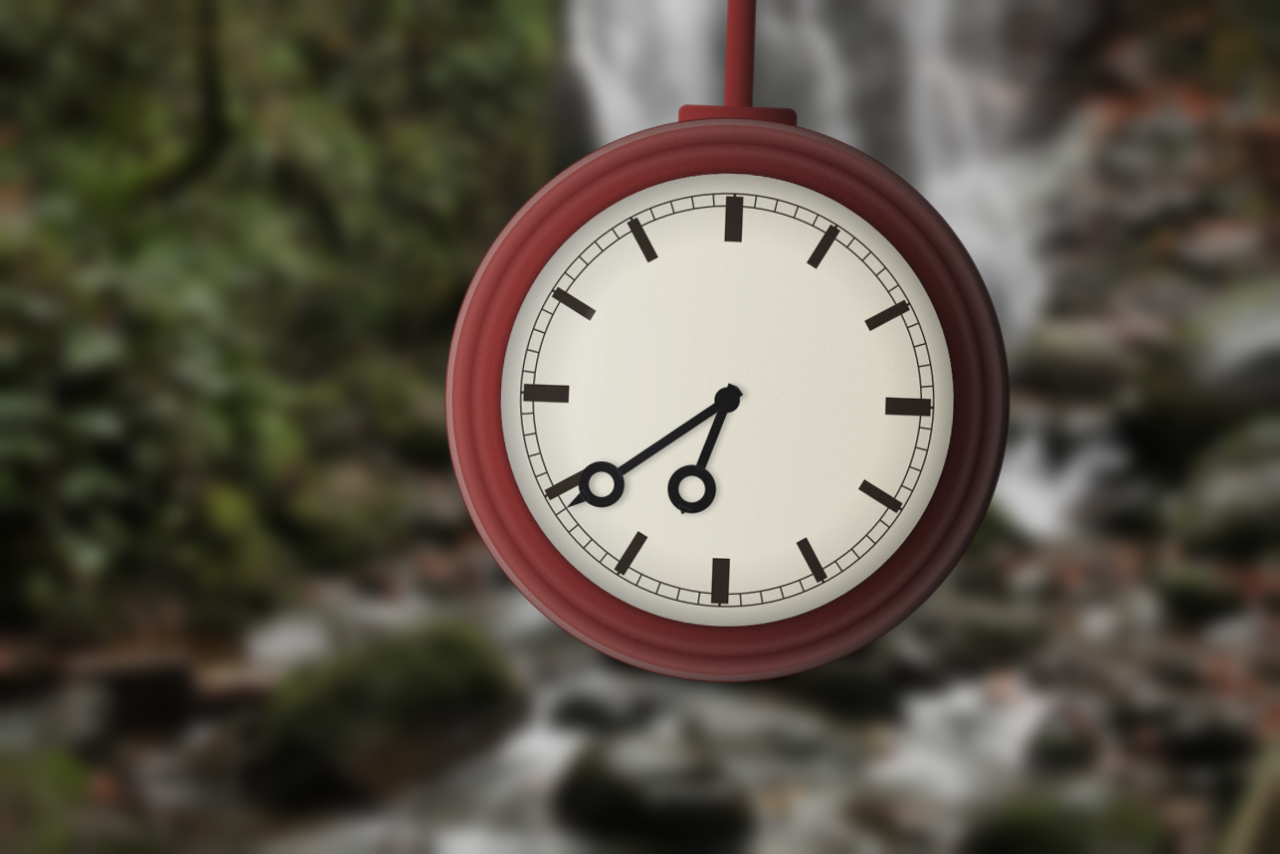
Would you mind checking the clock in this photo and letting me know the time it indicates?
6:39
